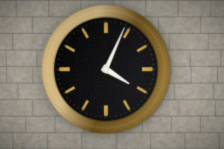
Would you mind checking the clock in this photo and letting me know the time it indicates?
4:04
